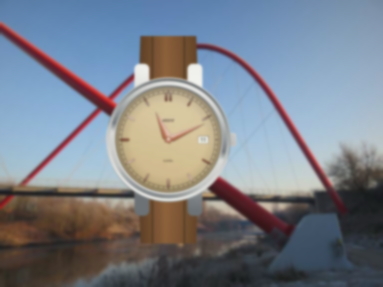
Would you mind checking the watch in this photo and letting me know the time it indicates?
11:11
